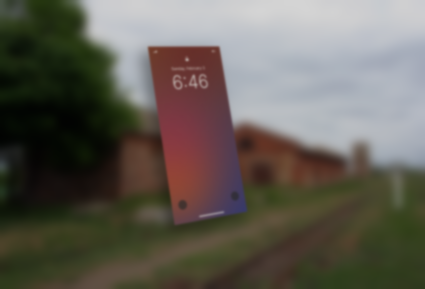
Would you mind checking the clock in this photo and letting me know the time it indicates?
6:46
